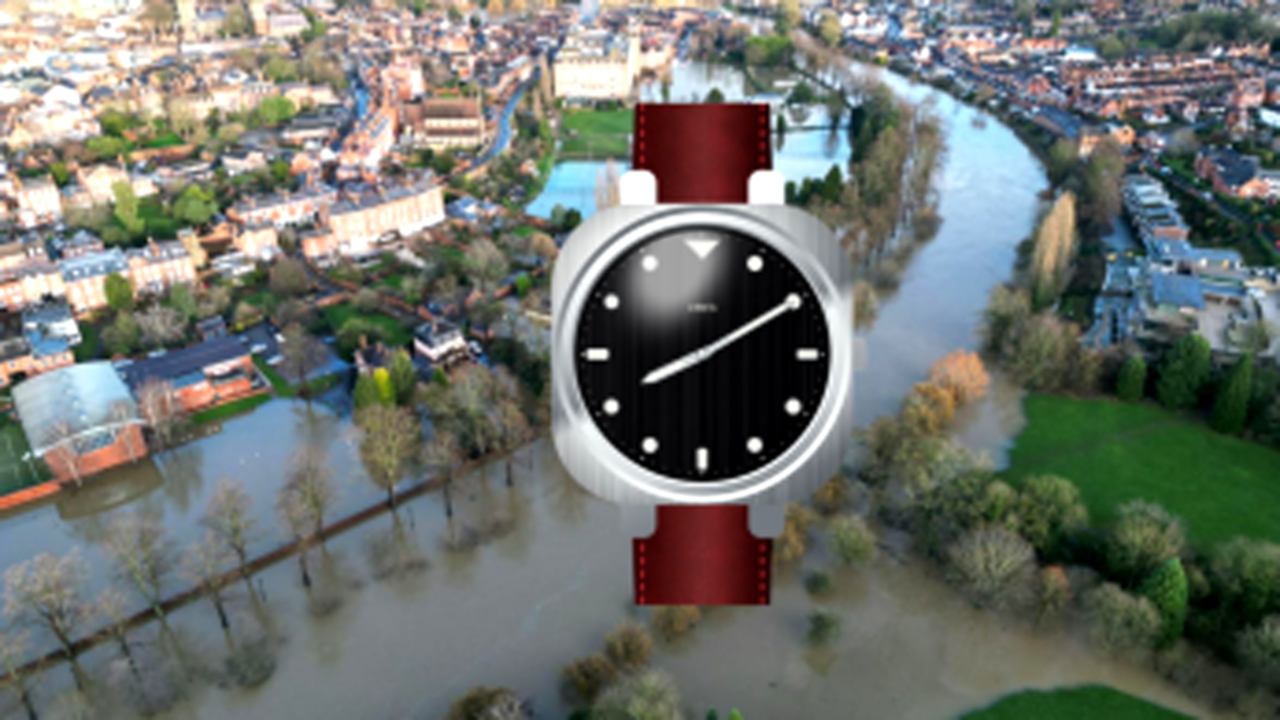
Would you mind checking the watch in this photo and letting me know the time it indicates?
8:10
